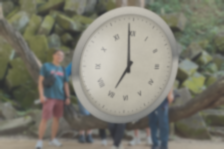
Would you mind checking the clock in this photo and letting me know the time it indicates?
6:59
